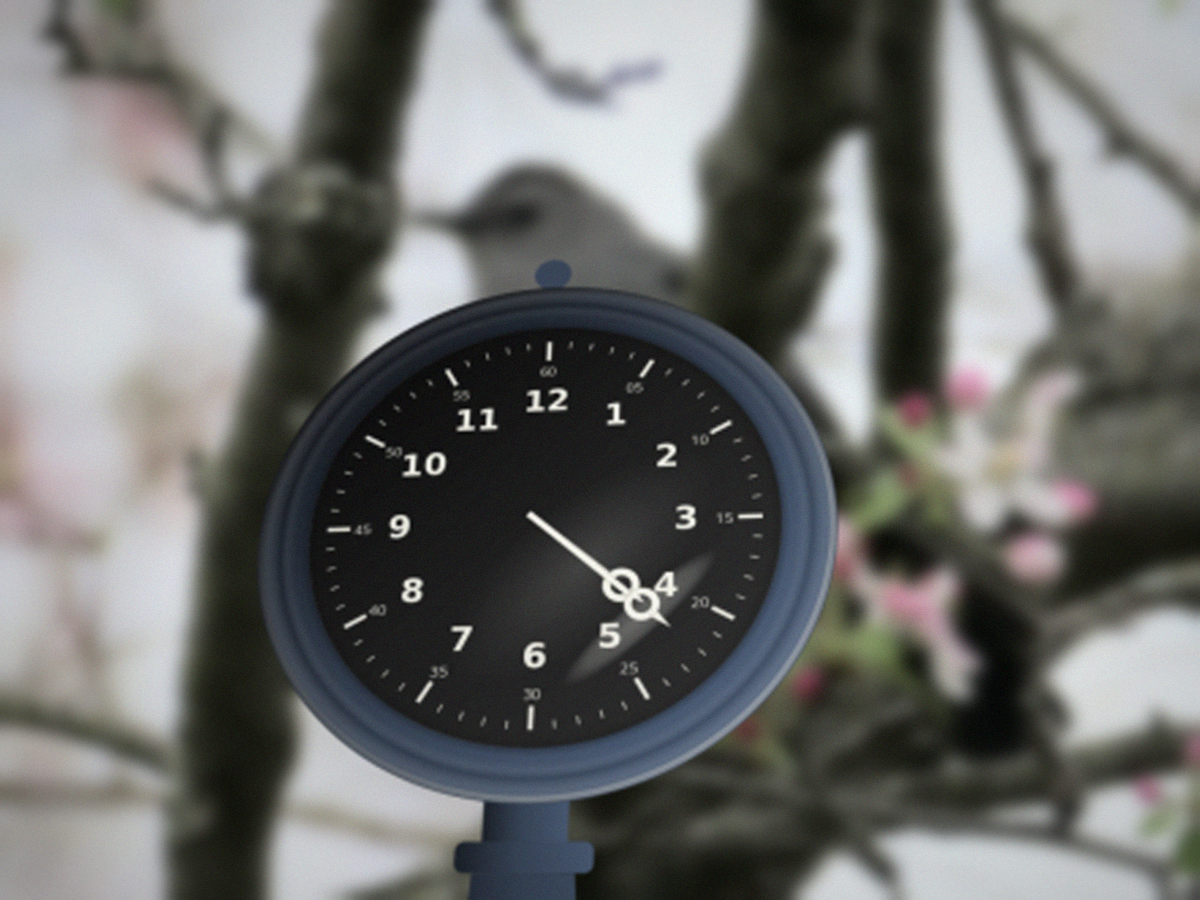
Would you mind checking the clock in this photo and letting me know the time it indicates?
4:22
